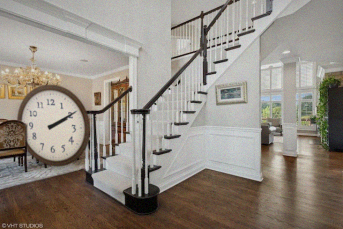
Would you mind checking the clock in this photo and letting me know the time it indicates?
2:10
